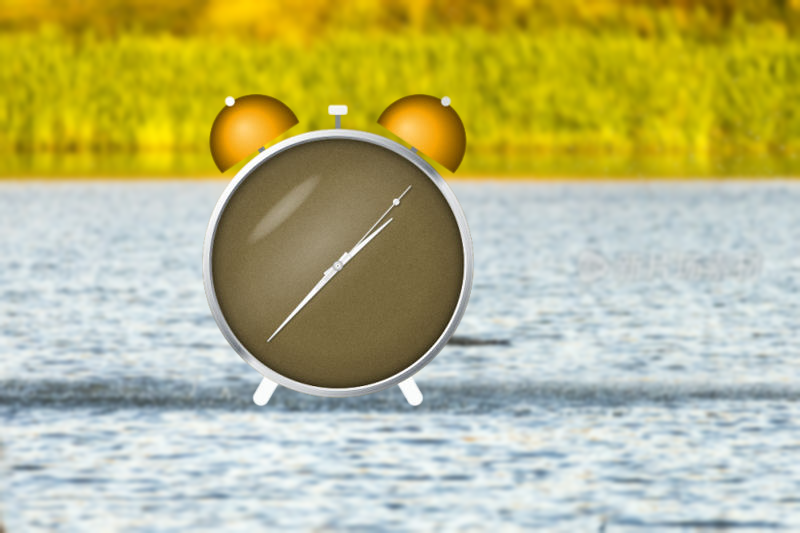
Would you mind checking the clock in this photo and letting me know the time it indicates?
1:37:07
